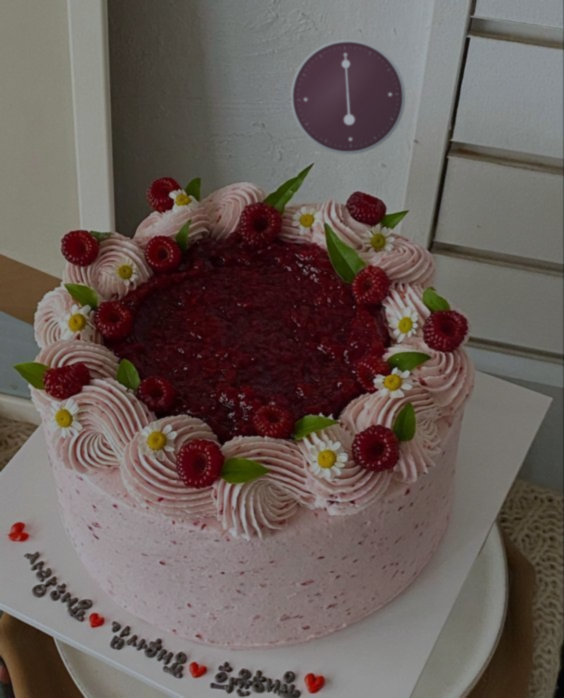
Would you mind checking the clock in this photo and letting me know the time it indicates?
6:00
